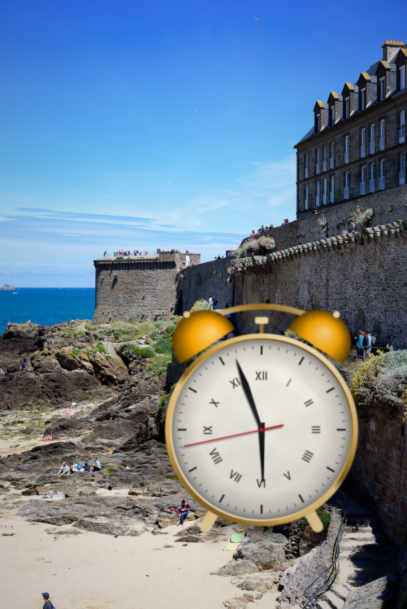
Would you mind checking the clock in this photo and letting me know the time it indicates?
5:56:43
